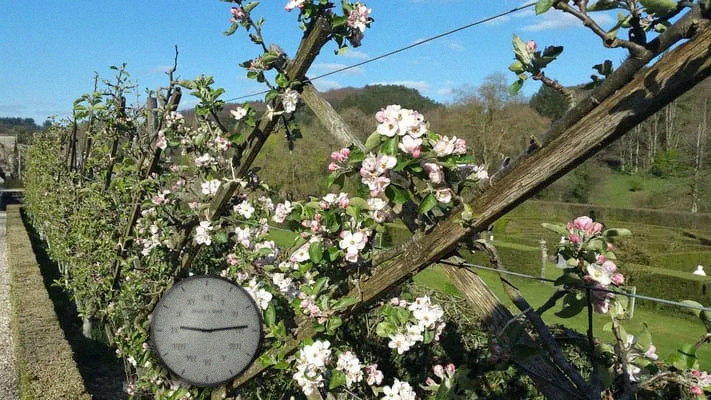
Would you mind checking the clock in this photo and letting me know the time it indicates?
9:14
